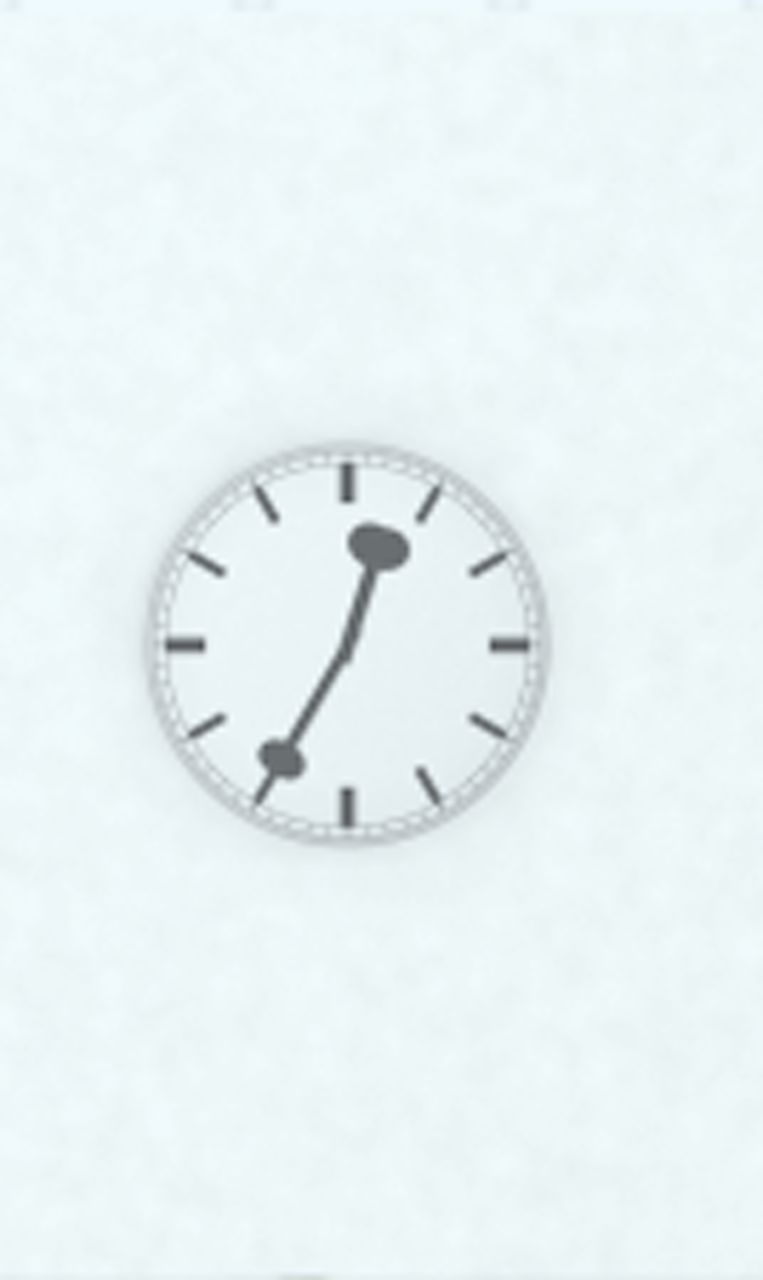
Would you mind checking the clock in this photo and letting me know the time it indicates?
12:35
